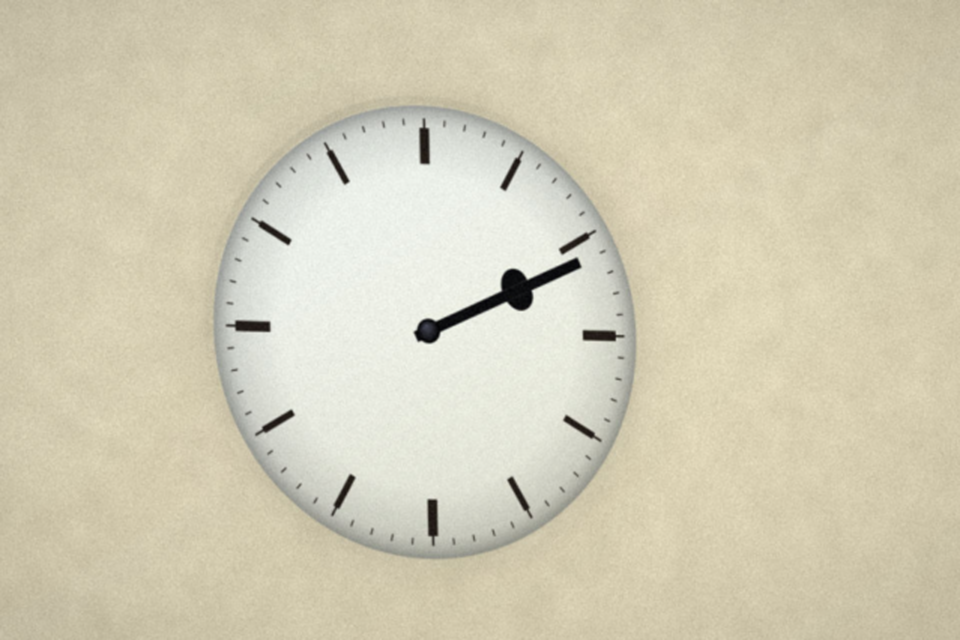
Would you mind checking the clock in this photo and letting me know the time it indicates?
2:11
